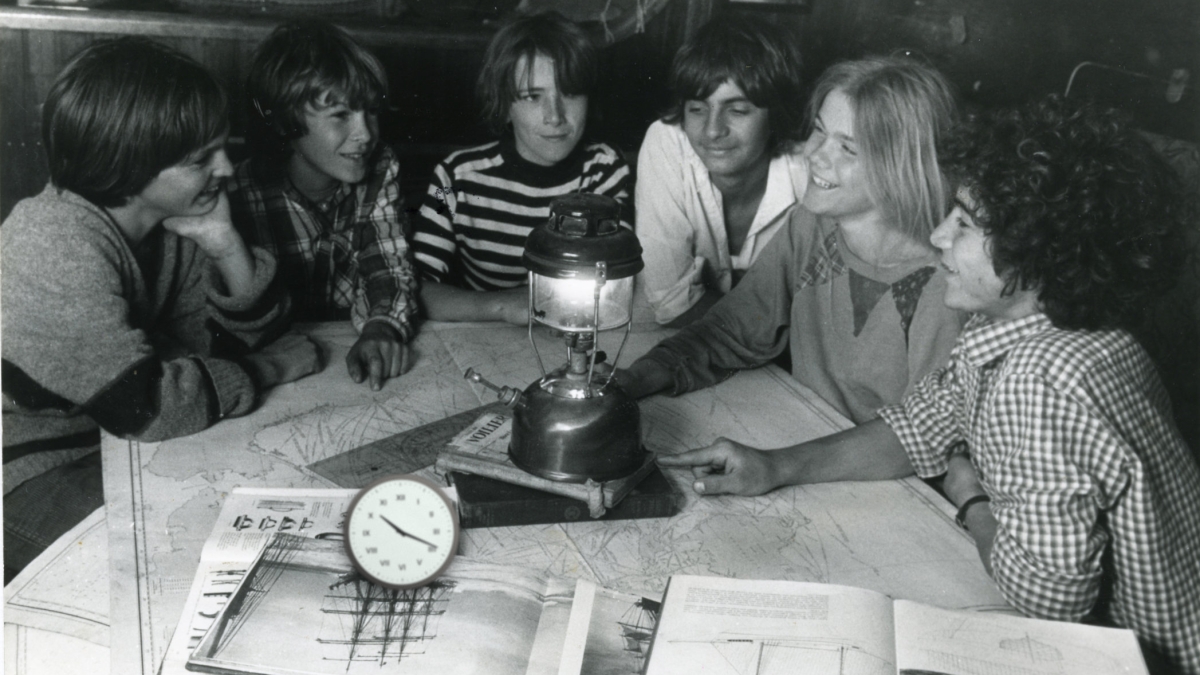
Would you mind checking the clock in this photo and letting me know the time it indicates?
10:19
